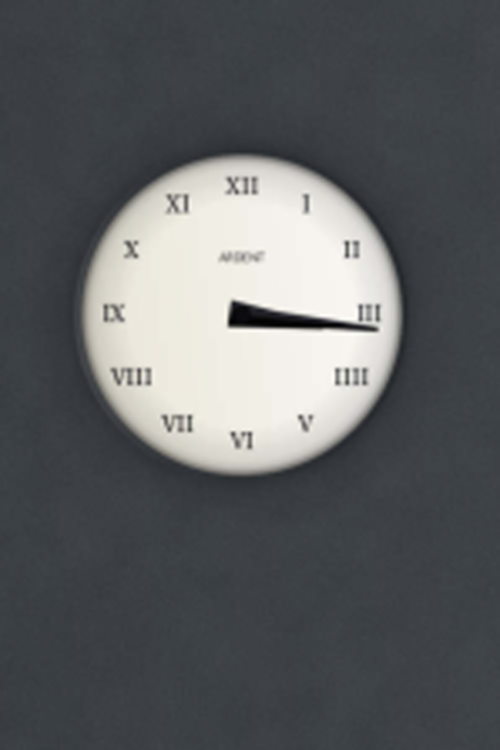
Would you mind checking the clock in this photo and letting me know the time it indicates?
3:16
